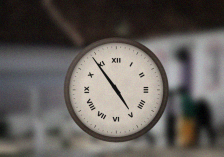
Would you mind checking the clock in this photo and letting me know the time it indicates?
4:54
